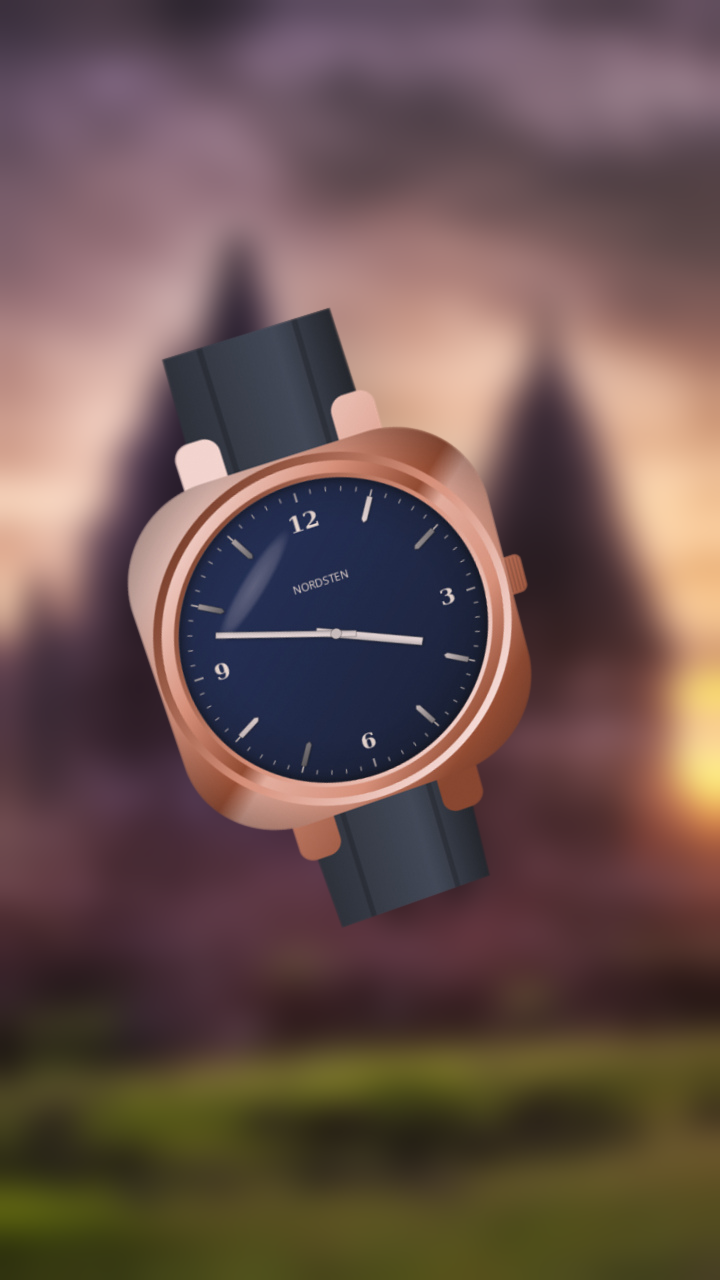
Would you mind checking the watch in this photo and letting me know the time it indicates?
3:48
